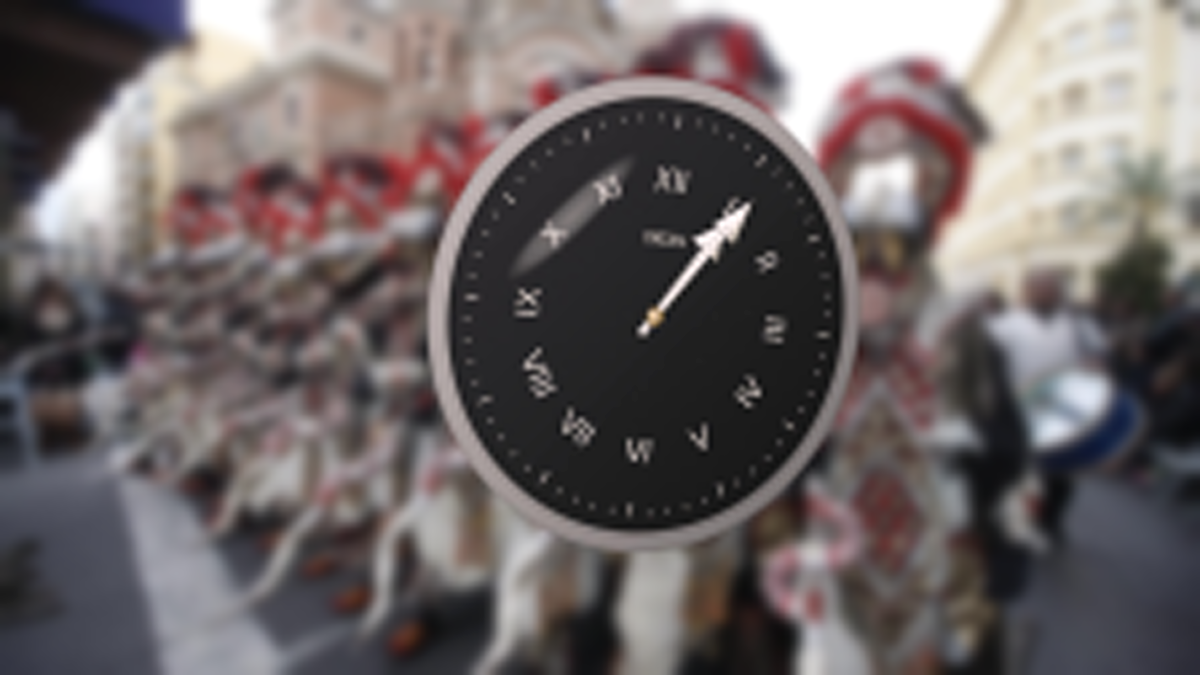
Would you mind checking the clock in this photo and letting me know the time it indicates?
1:06
